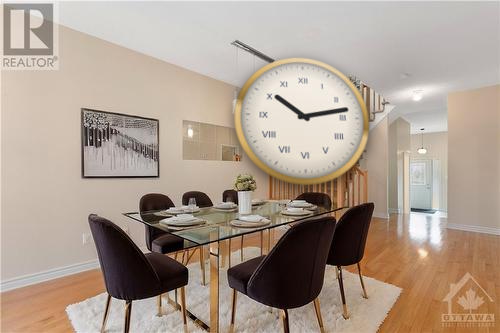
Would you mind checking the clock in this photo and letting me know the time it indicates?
10:13
